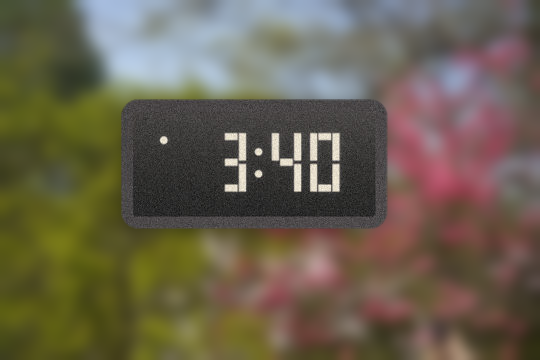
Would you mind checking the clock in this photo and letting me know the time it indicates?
3:40
